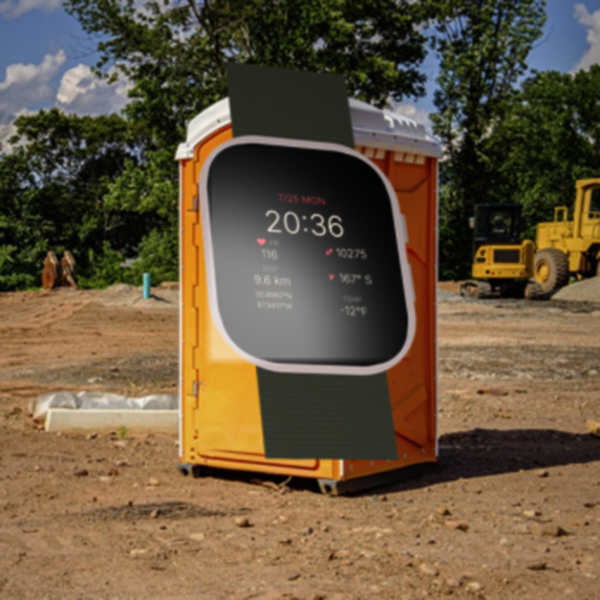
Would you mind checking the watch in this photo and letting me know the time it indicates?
20:36
